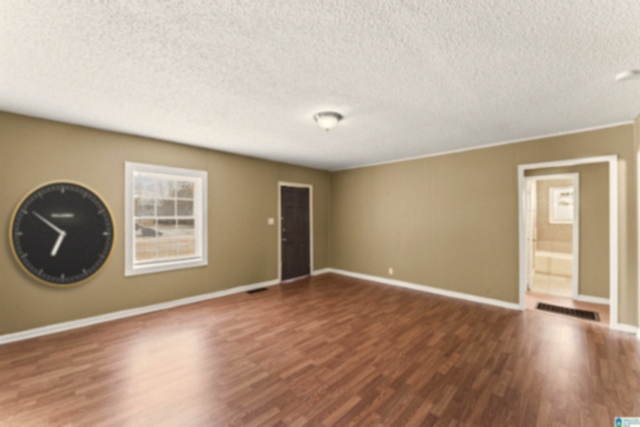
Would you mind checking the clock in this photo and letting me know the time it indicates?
6:51
